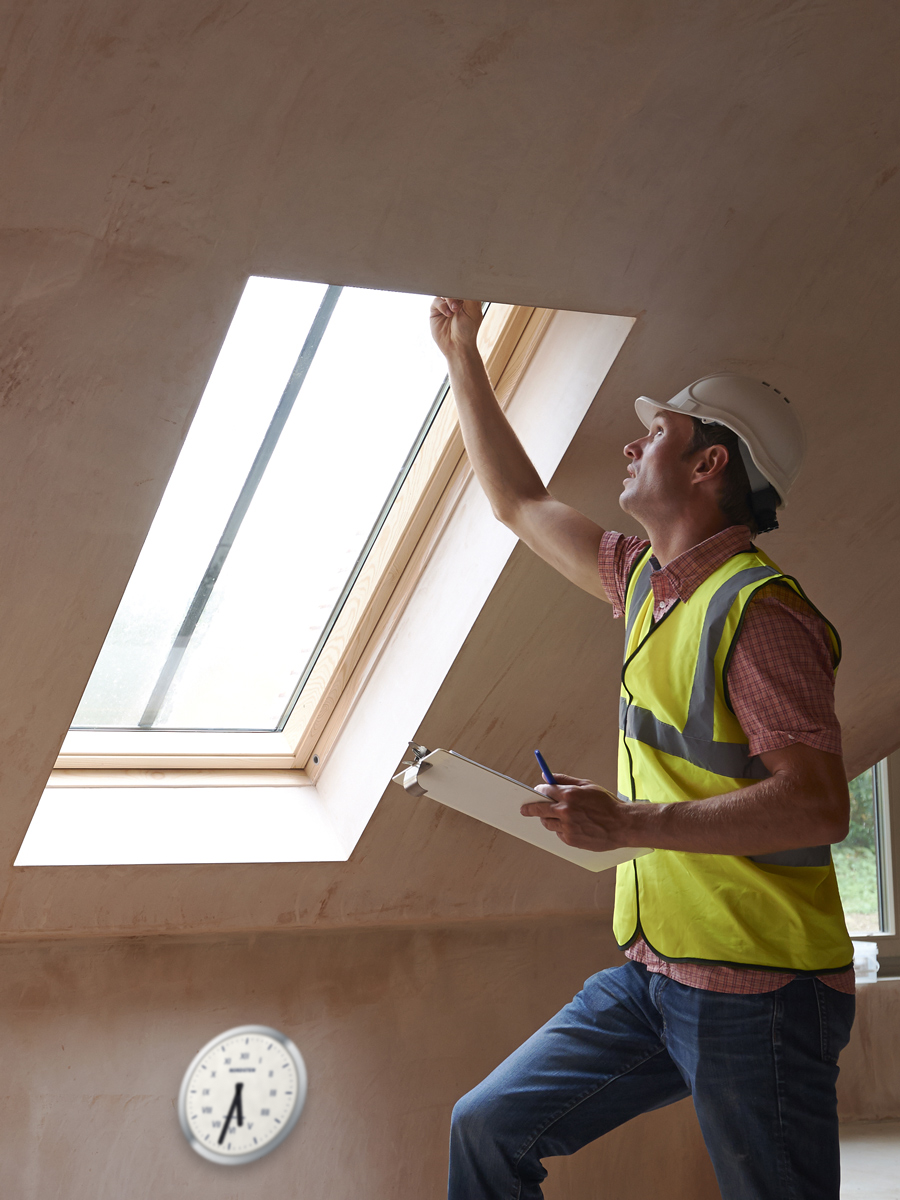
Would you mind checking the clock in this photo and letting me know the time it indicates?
5:32
